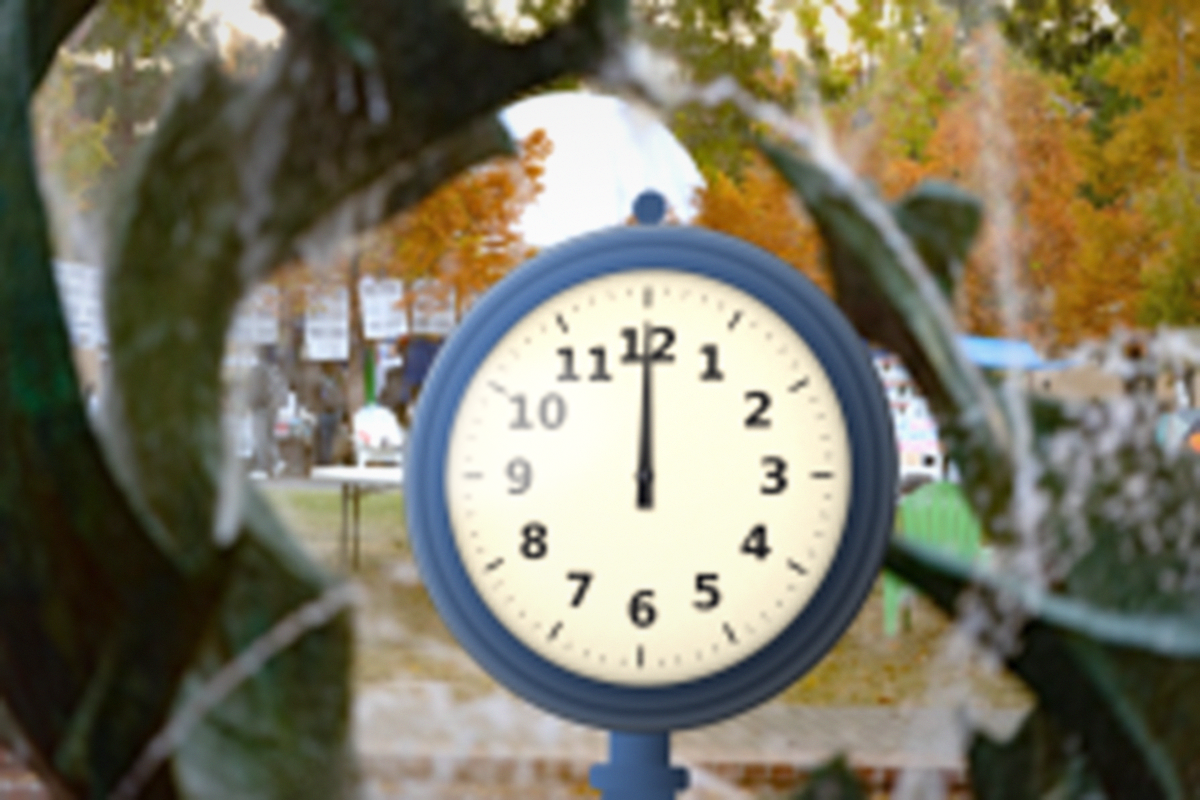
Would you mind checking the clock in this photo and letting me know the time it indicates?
12:00
